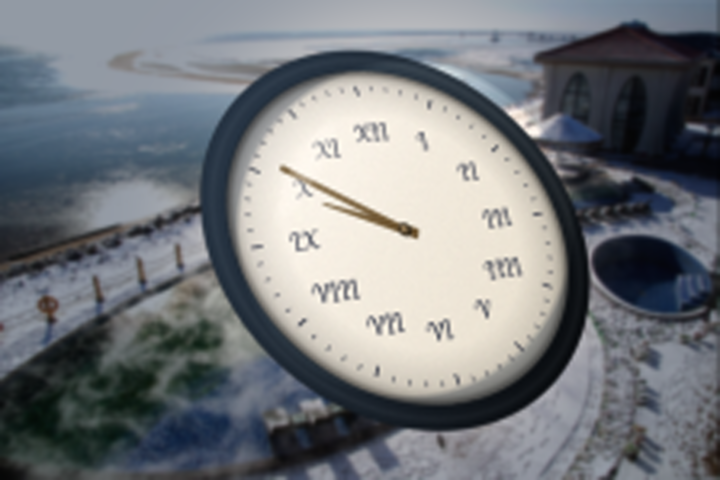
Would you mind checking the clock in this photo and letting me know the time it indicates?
9:51
